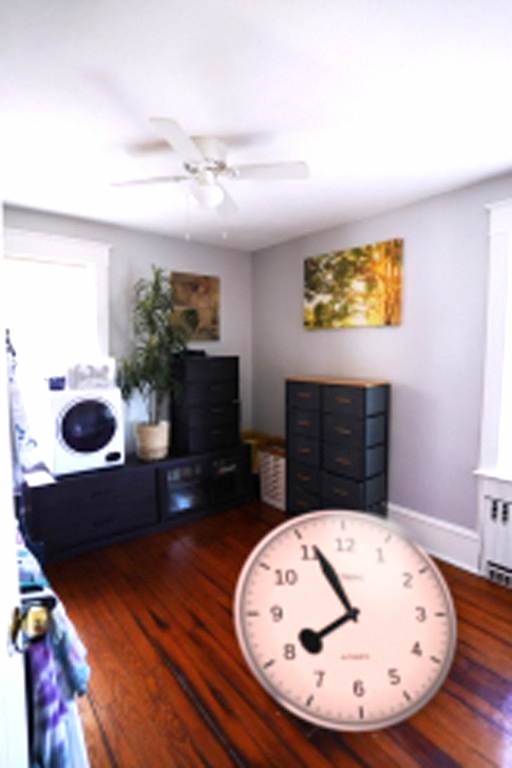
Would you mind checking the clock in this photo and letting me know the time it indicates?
7:56
